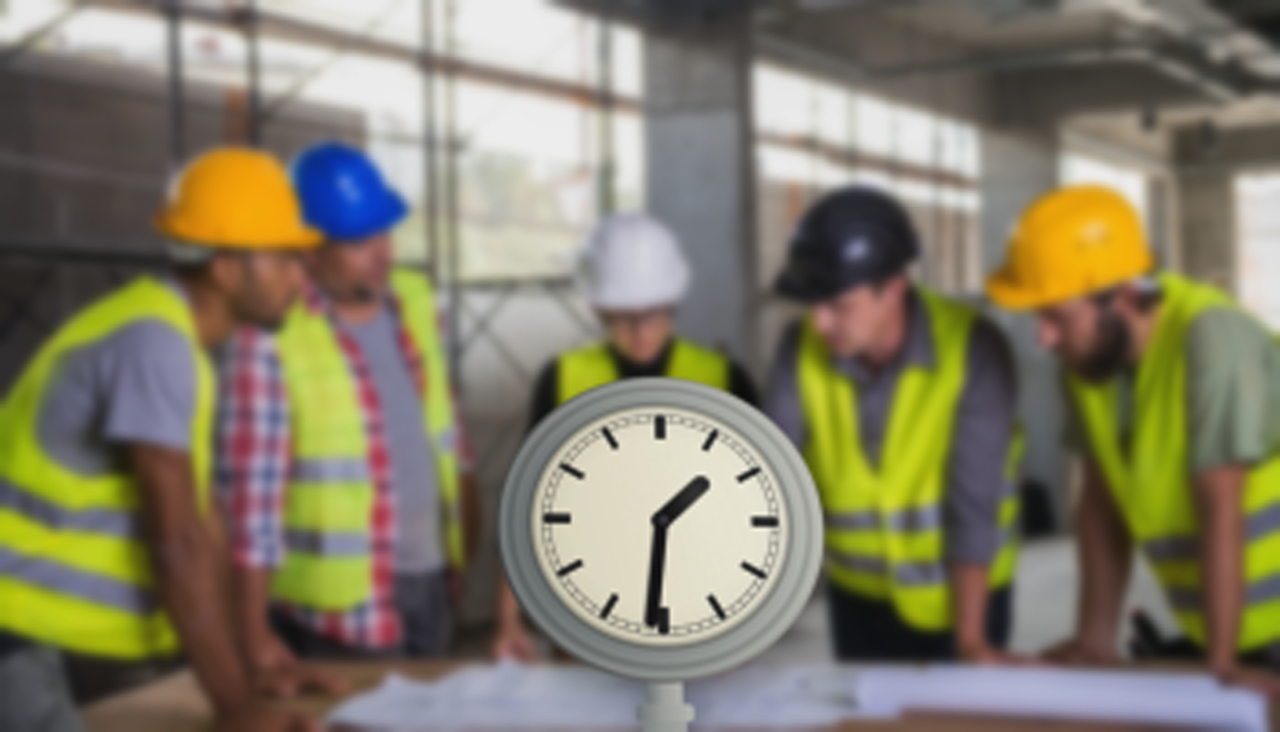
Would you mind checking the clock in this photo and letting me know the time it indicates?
1:31
